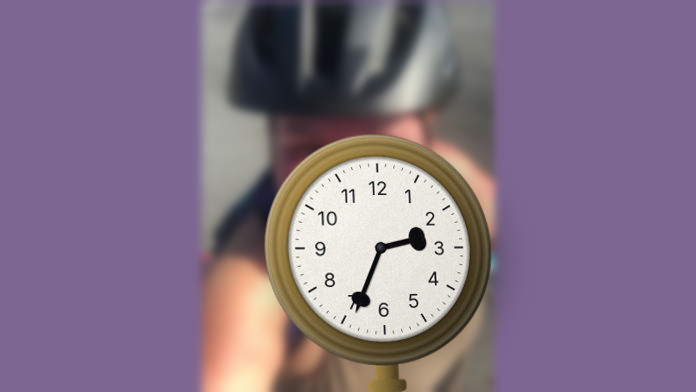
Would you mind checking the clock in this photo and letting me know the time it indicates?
2:34
